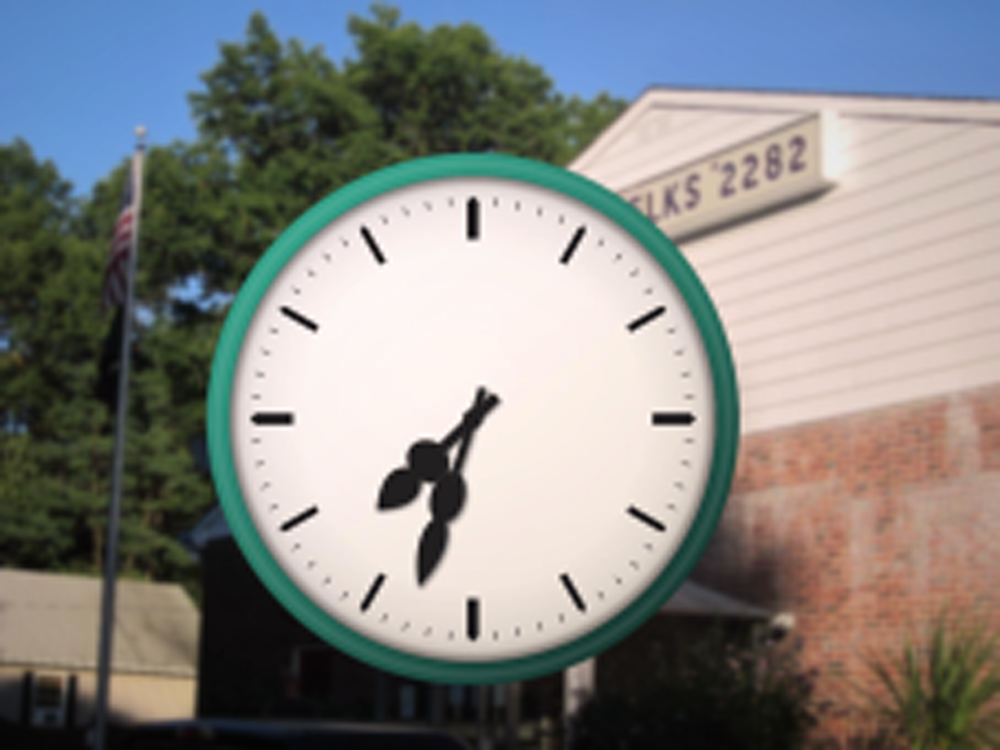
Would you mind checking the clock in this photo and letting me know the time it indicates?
7:33
